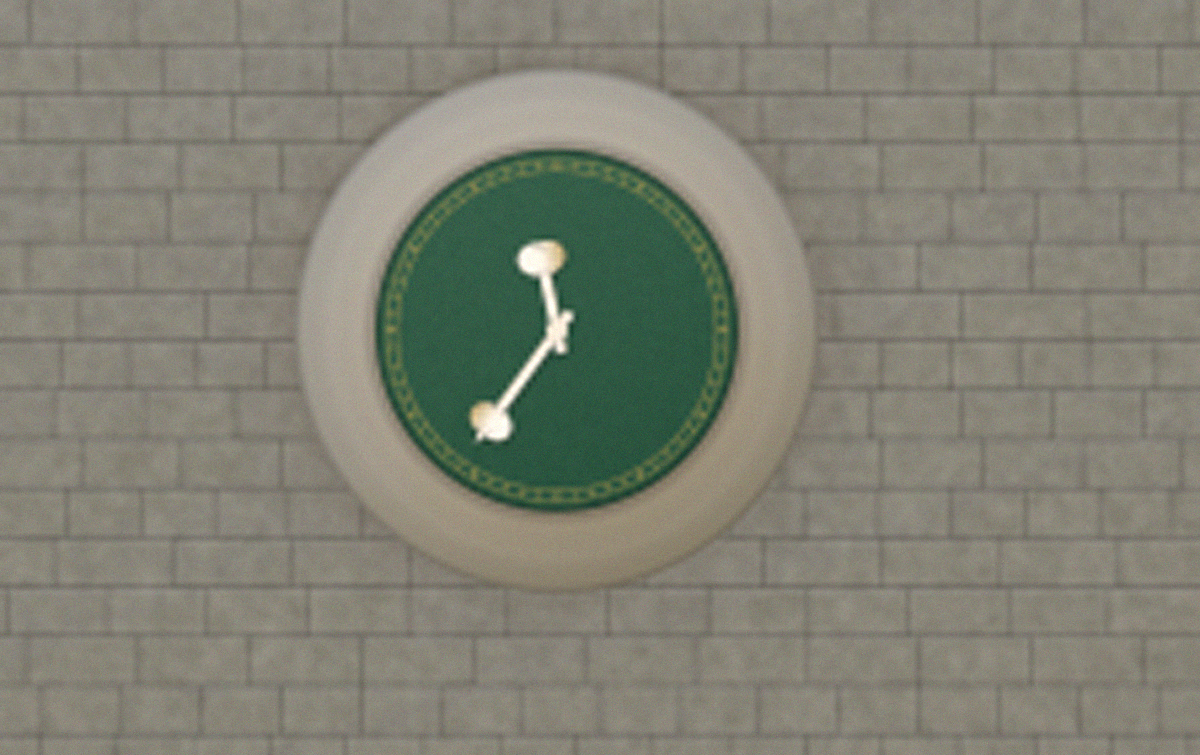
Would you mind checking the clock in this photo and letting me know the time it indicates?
11:36
